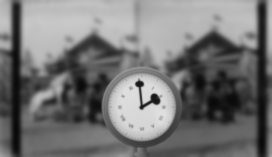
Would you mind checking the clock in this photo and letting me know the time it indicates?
1:59
